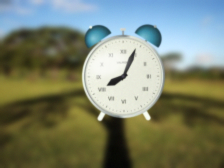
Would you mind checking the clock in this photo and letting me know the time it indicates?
8:04
